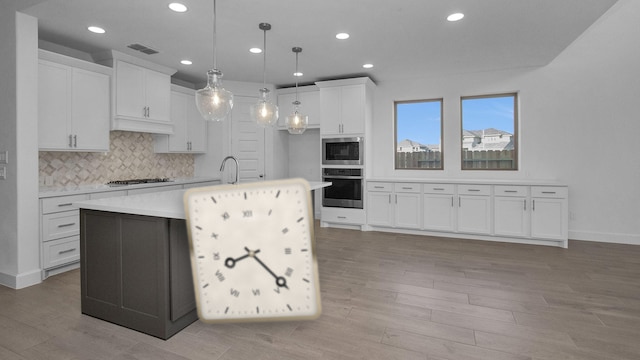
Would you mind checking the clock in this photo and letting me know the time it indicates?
8:23
